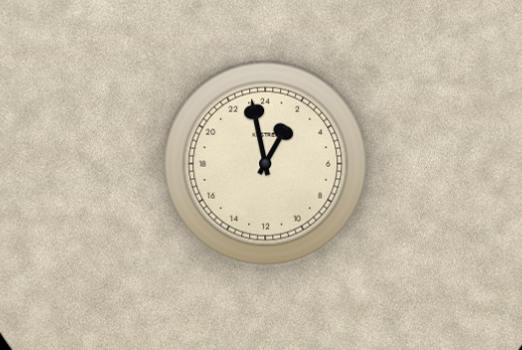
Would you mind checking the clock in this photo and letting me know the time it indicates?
1:58
